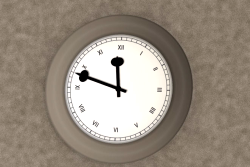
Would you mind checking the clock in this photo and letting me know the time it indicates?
11:48
